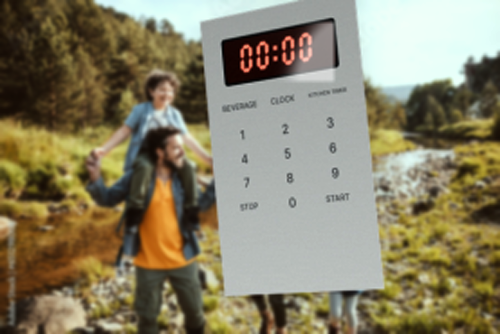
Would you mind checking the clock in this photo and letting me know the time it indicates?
0:00
